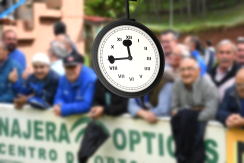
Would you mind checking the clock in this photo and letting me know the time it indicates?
11:44
